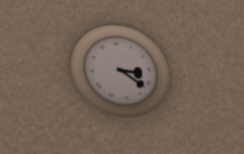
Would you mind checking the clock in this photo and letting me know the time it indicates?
3:22
